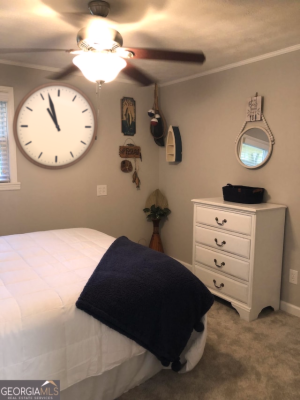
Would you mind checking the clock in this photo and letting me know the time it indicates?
10:57
